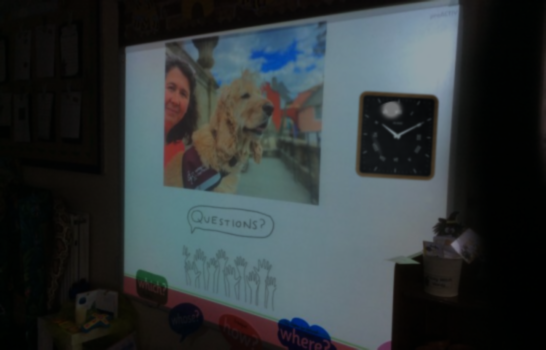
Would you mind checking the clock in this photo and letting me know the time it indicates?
10:10
